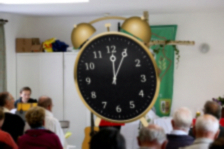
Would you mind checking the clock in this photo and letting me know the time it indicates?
12:05
